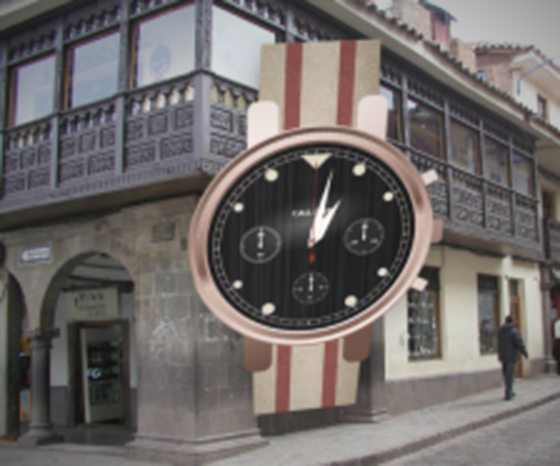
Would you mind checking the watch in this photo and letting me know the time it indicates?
1:02
